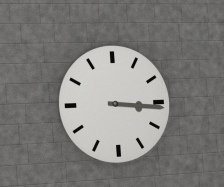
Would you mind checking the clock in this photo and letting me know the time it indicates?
3:16
